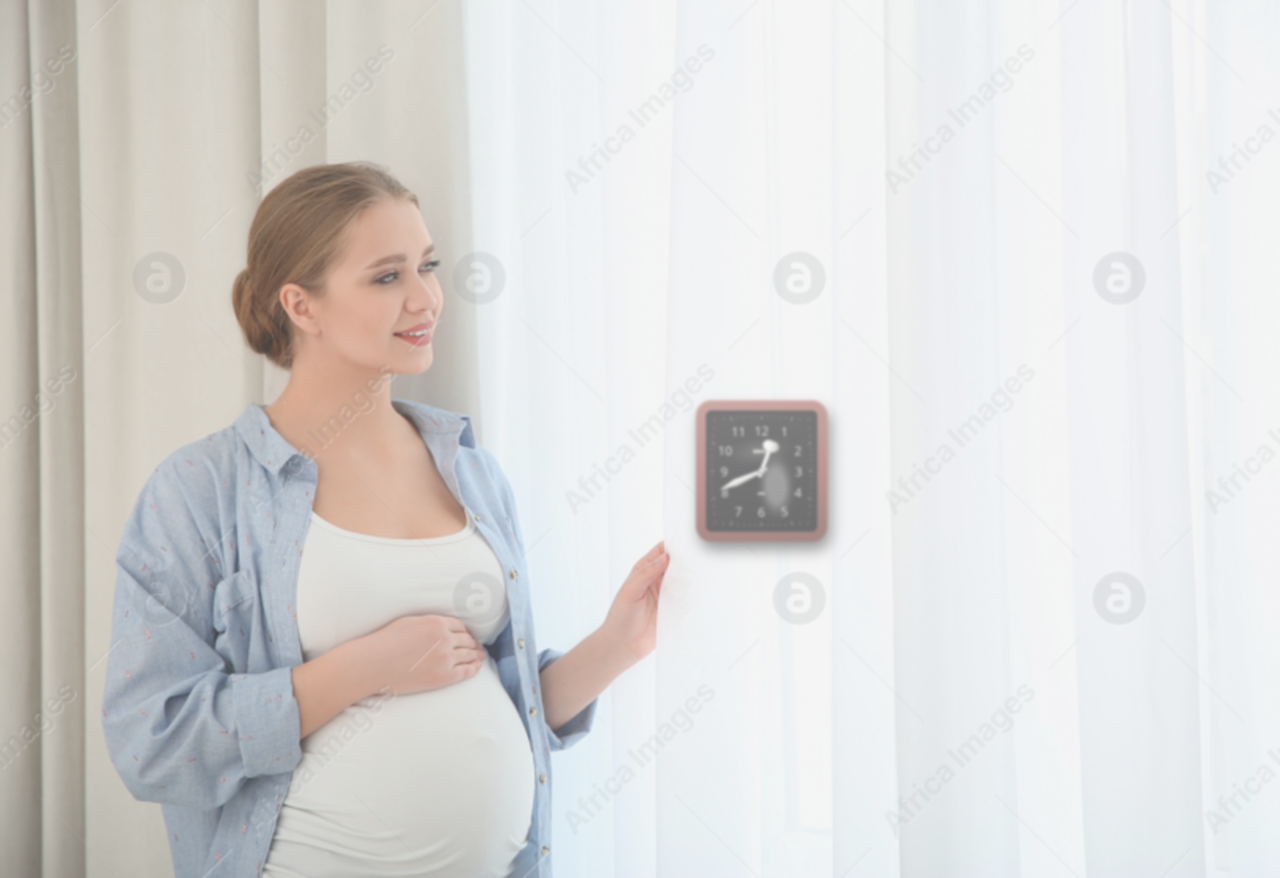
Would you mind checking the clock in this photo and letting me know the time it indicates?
12:41
